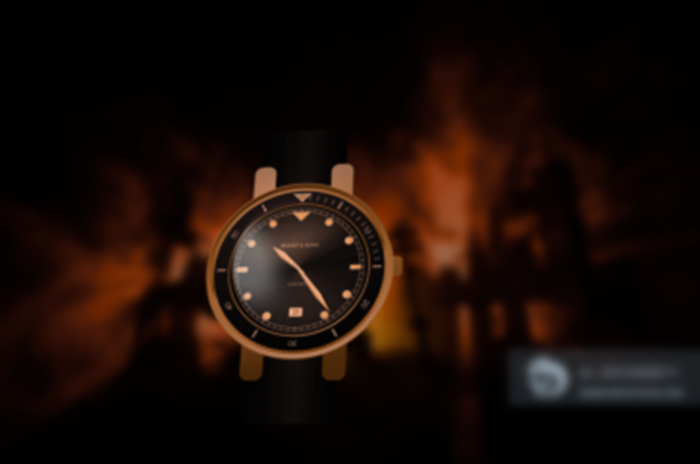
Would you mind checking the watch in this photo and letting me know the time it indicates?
10:24
